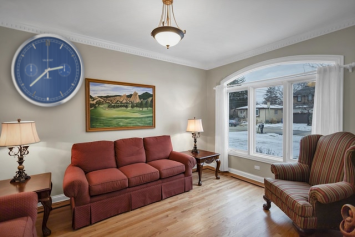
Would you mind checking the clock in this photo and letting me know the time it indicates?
2:38
